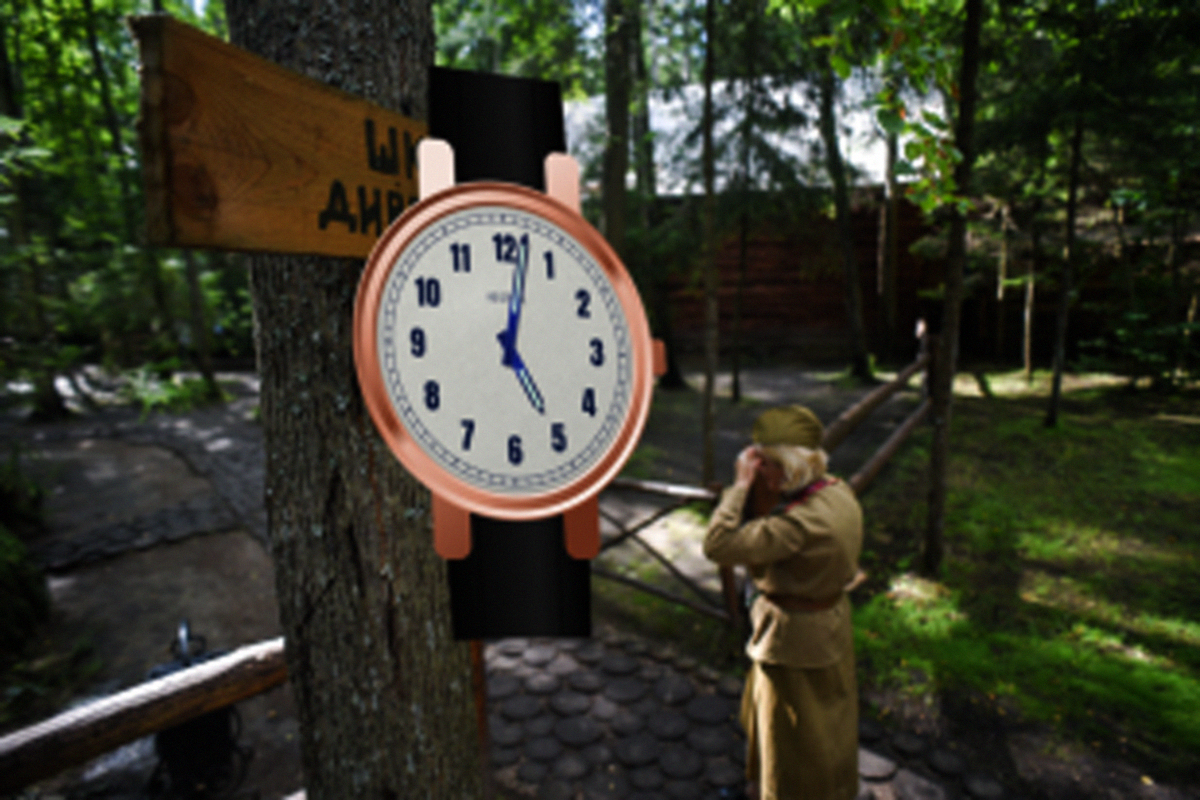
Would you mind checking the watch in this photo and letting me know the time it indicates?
5:02
